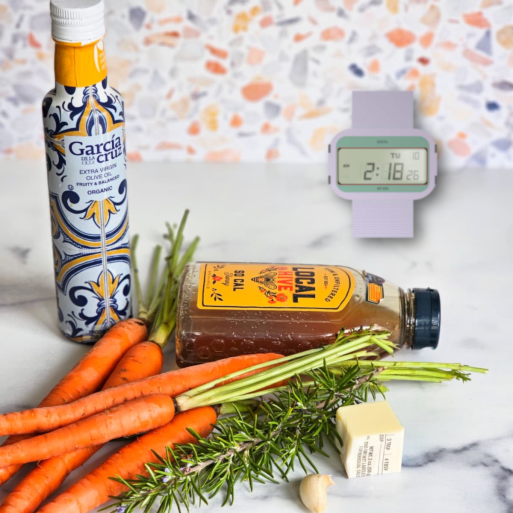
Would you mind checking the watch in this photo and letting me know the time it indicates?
2:18:26
